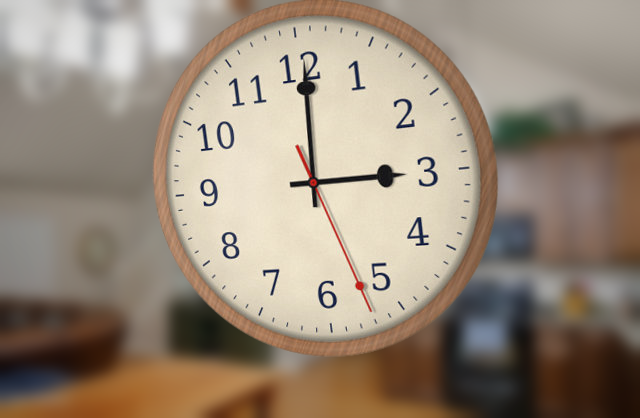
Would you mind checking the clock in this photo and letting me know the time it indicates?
3:00:27
